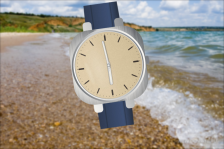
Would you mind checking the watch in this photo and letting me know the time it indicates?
5:59
